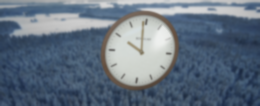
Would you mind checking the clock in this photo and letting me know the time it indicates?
9:59
